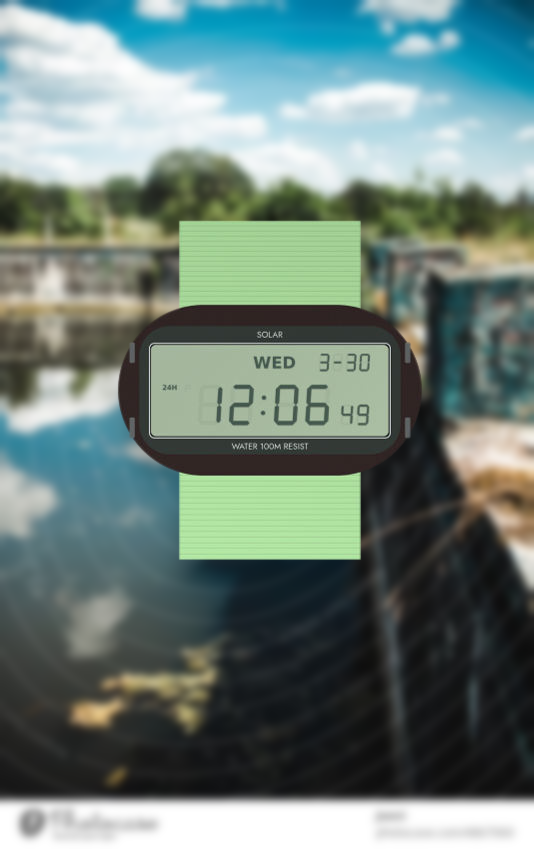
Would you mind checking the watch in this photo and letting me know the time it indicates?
12:06:49
